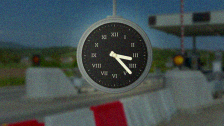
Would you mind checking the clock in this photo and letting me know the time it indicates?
3:23
